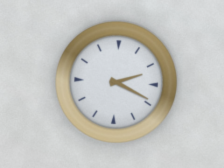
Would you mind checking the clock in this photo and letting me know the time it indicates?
2:19
